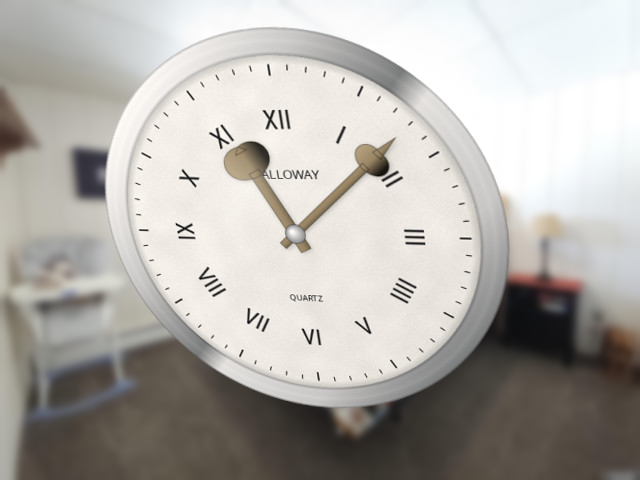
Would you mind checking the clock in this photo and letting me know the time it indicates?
11:08
